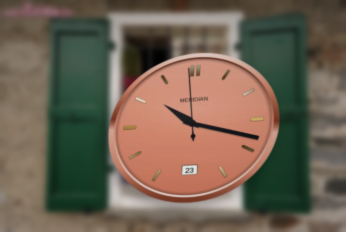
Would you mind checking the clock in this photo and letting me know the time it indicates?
10:17:59
